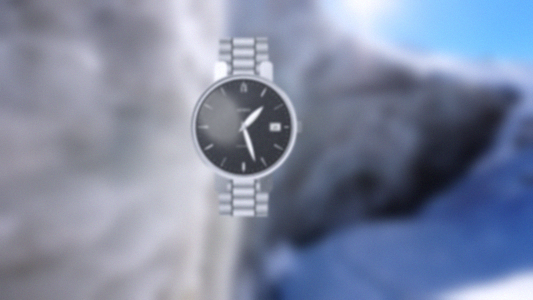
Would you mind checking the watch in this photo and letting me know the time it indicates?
1:27
